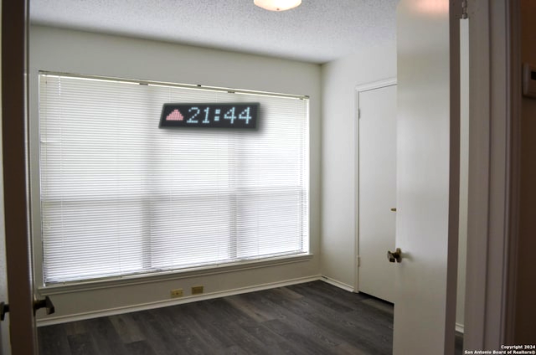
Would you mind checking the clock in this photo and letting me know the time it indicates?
21:44
